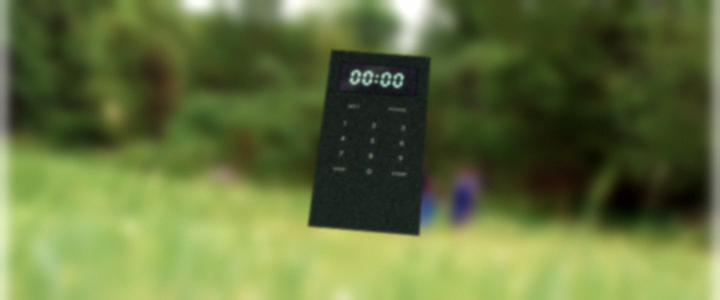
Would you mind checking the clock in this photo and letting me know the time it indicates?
0:00
